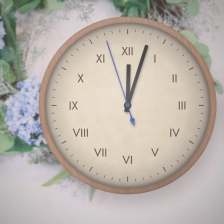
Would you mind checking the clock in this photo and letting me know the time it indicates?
12:02:57
